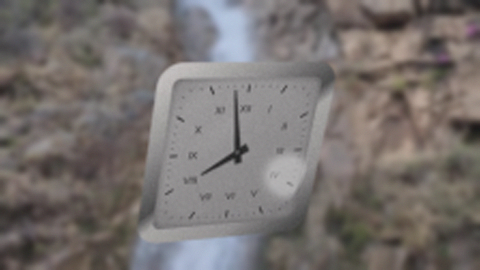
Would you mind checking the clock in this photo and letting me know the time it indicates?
7:58
